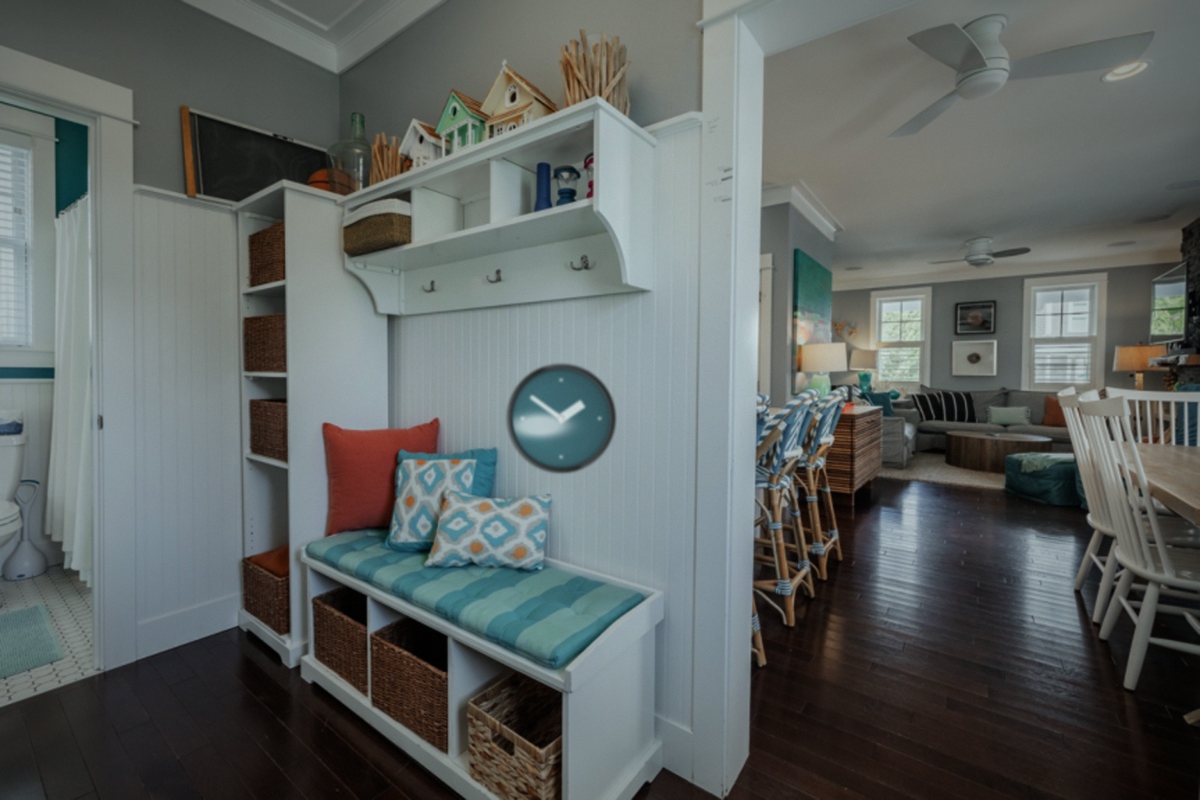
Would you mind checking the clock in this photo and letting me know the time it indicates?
1:51
